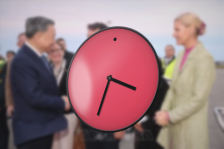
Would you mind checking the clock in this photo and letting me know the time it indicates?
3:32
